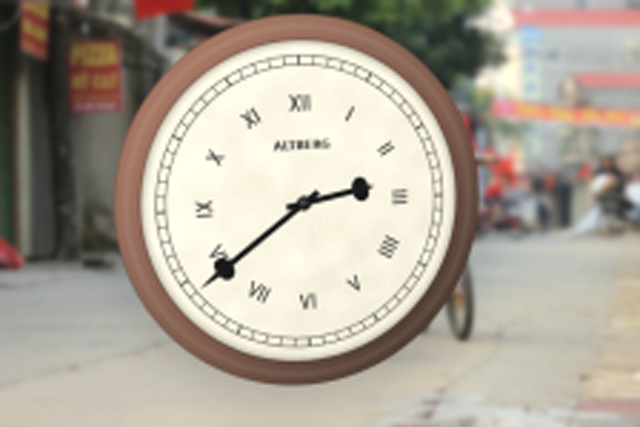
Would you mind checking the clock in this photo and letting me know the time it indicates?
2:39
